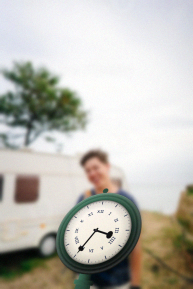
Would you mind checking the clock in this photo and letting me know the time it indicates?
3:35
